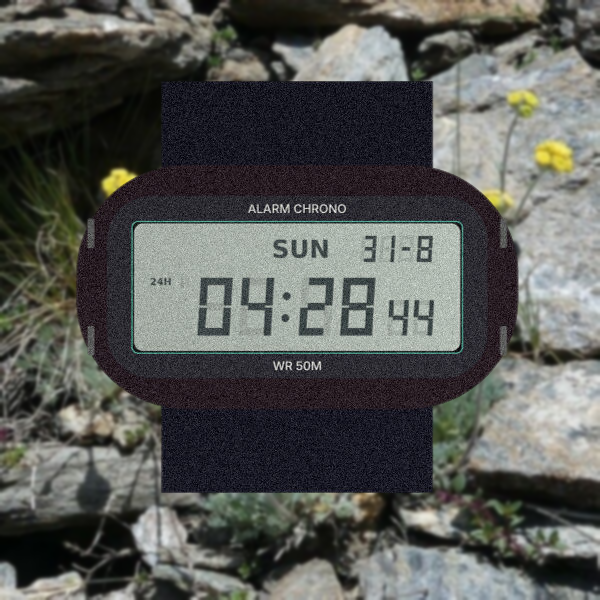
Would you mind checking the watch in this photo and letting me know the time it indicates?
4:28:44
